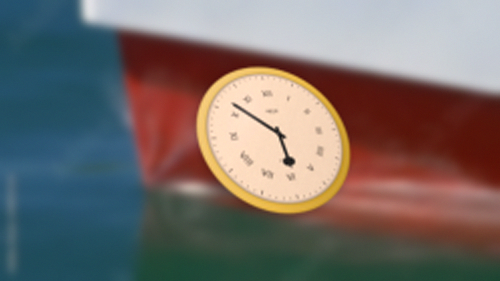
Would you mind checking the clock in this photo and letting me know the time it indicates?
5:52
